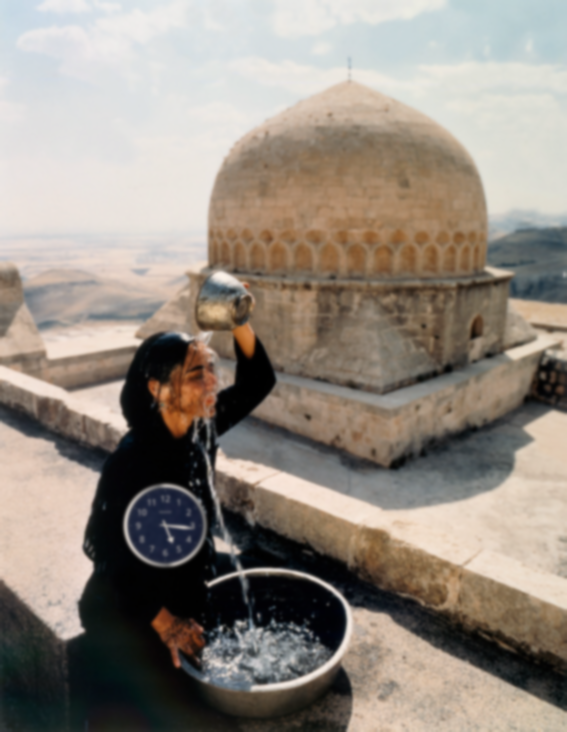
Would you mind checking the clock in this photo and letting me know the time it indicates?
5:16
